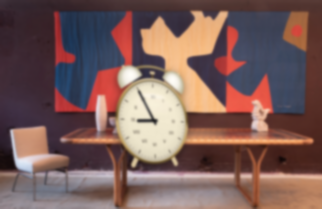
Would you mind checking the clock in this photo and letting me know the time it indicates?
8:55
